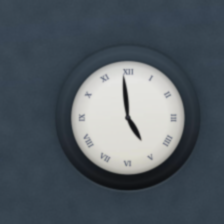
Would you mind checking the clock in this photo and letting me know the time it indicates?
4:59
